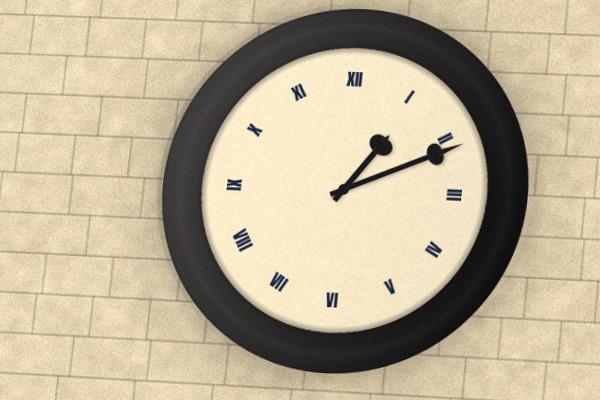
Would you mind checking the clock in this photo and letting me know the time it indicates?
1:11
